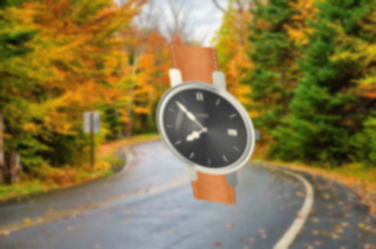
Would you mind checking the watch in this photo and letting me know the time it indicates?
7:53
